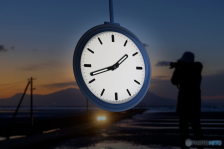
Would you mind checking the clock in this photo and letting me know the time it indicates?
1:42
